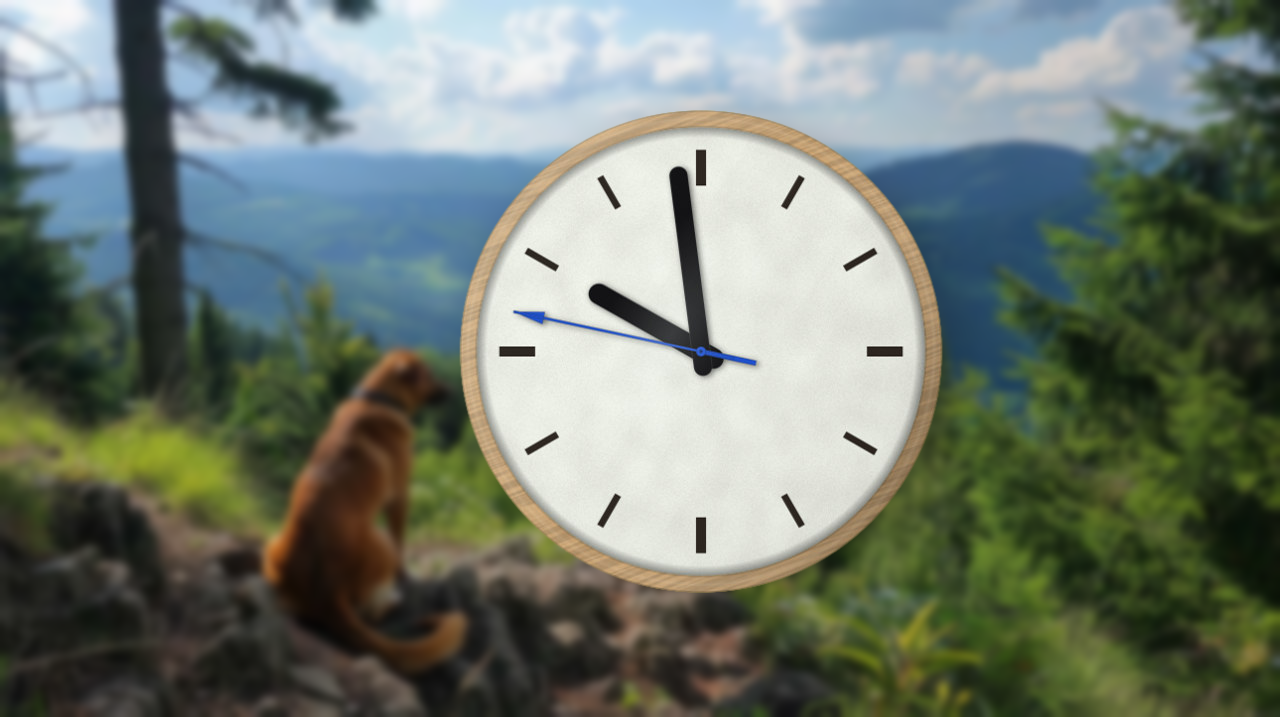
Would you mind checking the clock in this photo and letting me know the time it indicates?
9:58:47
